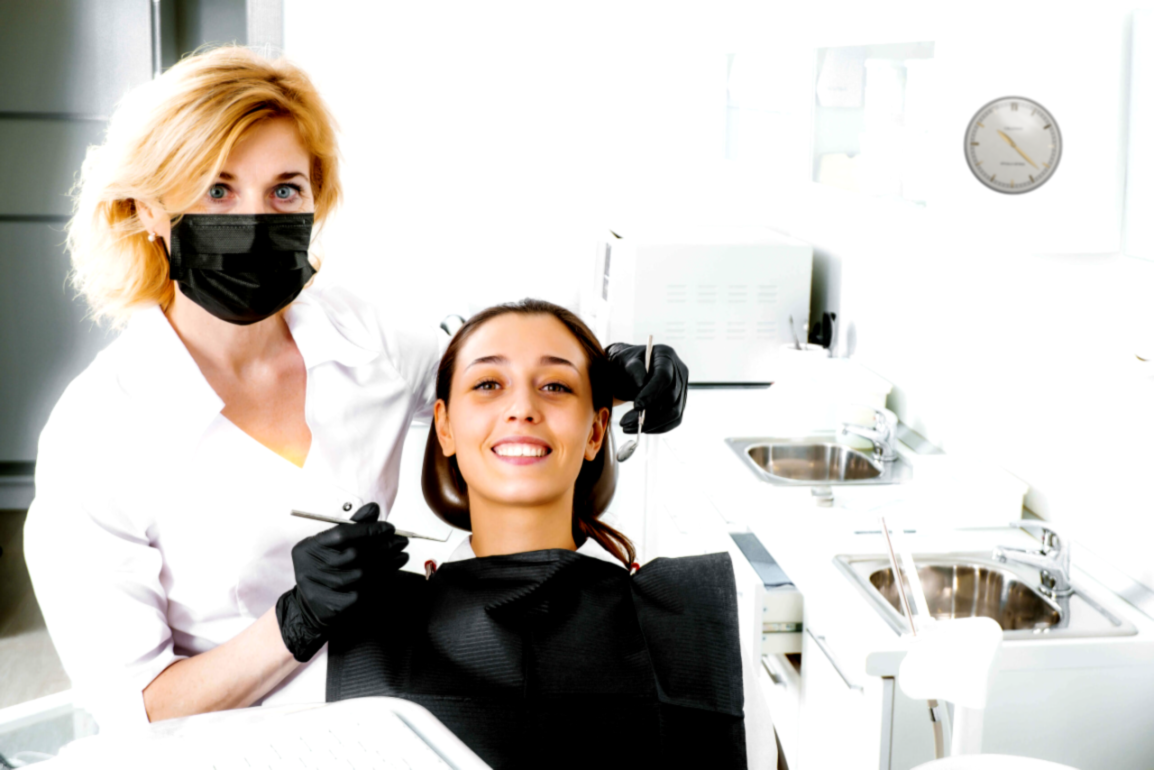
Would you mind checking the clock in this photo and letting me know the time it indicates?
10:22
